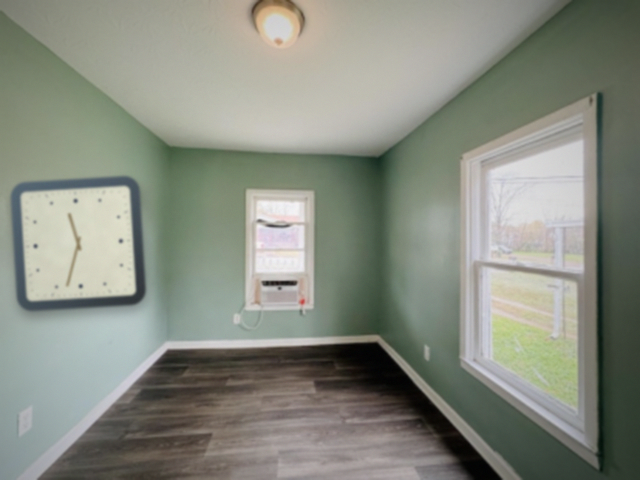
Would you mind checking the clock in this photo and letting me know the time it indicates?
11:33
